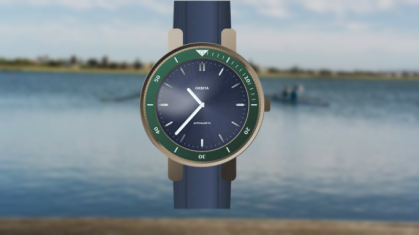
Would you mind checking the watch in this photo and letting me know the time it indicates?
10:37
